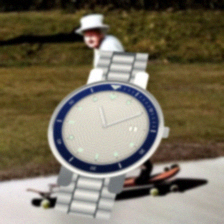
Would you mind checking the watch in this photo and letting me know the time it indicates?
11:10
